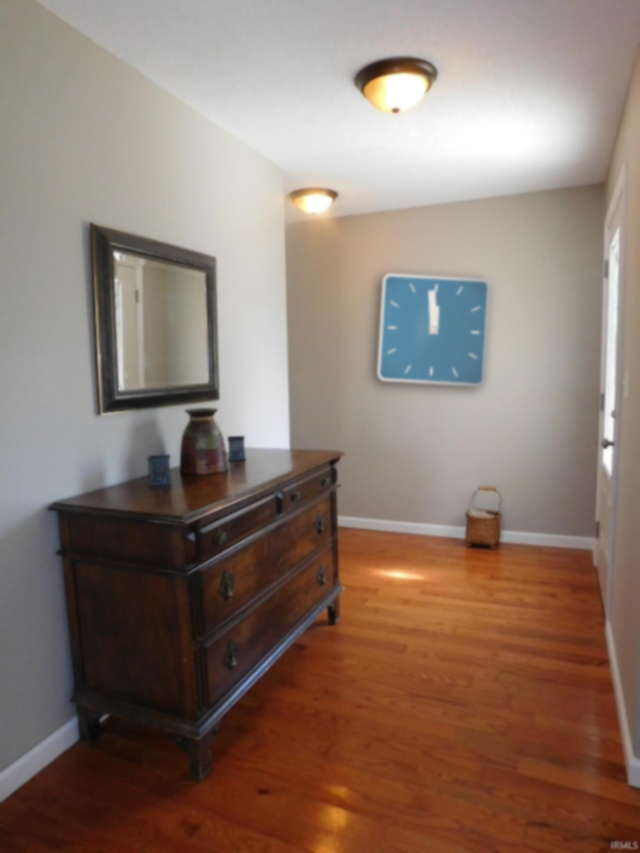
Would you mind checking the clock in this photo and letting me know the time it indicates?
11:59
